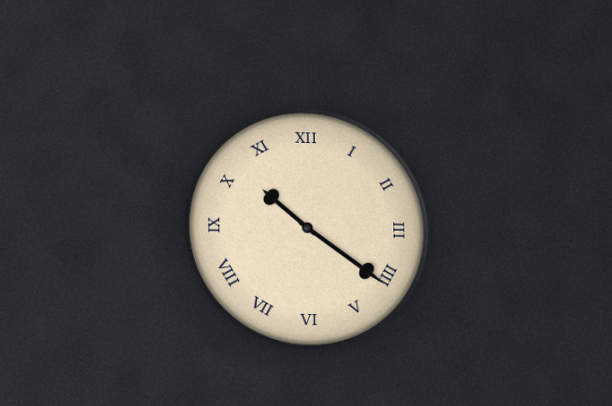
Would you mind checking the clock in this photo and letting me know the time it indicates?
10:21
